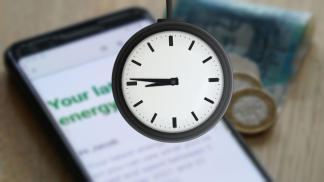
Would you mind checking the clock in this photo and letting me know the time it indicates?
8:46
